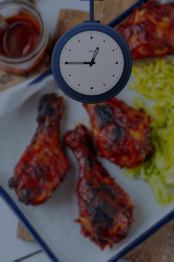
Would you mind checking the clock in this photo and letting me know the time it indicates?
12:45
